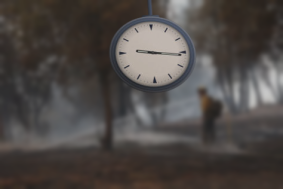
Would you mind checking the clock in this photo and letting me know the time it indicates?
9:16
